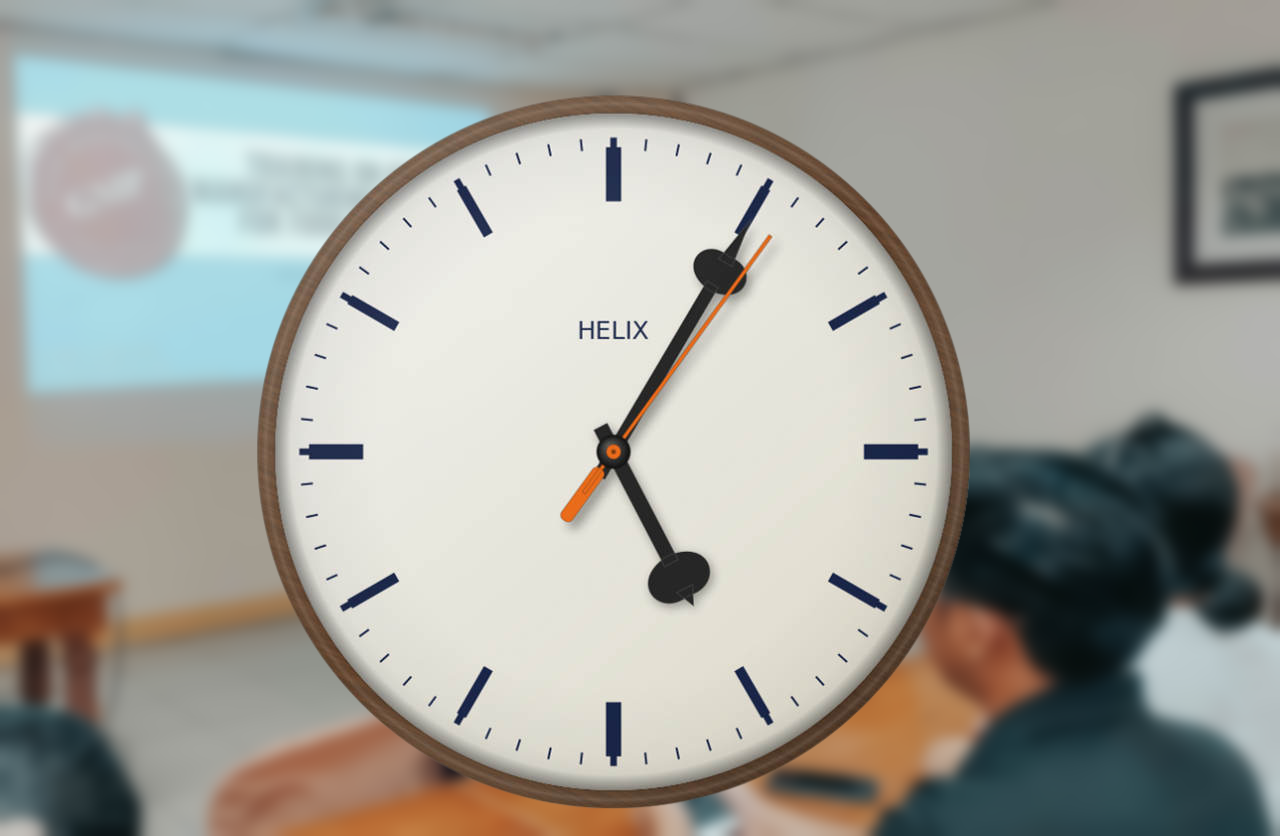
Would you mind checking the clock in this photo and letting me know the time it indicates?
5:05:06
